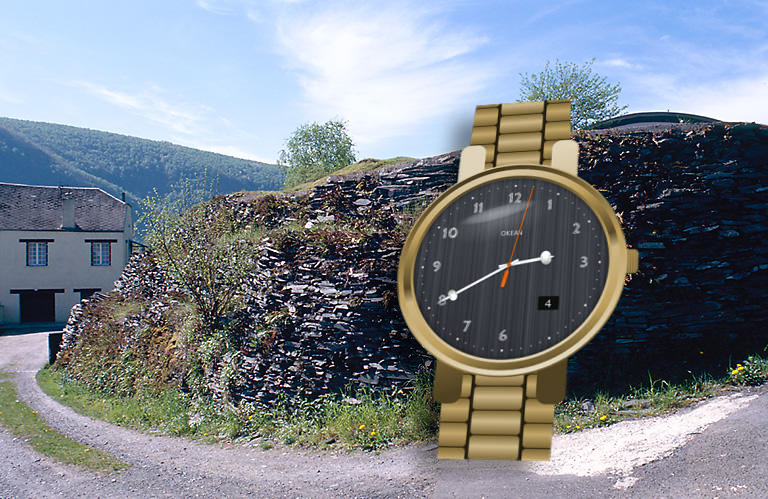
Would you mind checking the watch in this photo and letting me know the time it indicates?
2:40:02
